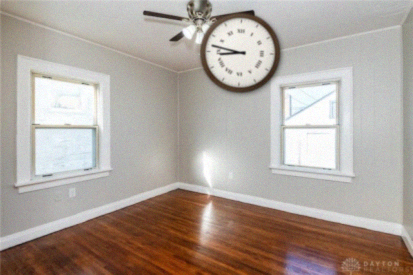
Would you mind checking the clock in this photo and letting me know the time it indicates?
8:47
